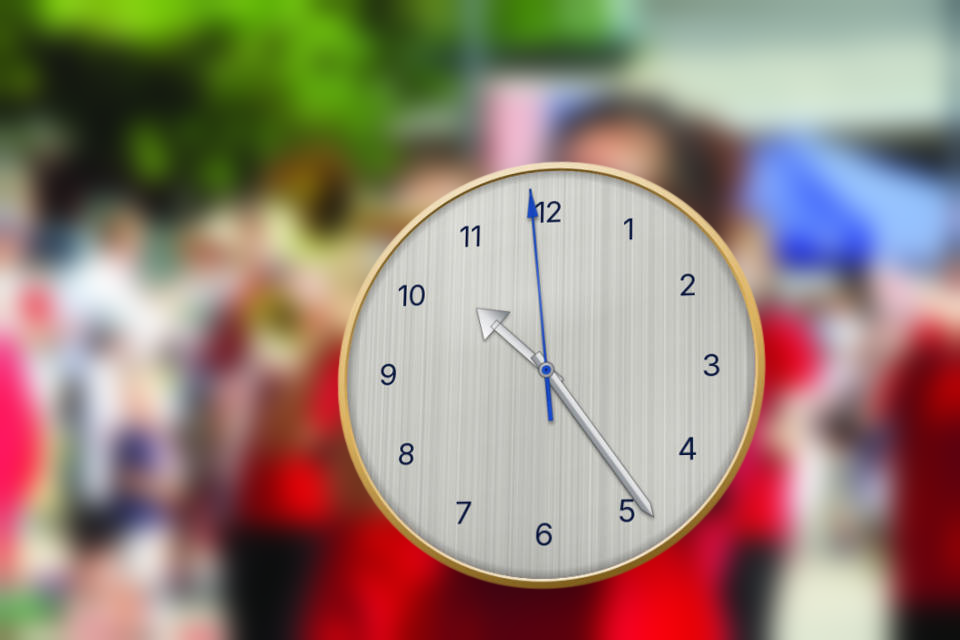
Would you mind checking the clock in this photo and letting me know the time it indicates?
10:23:59
